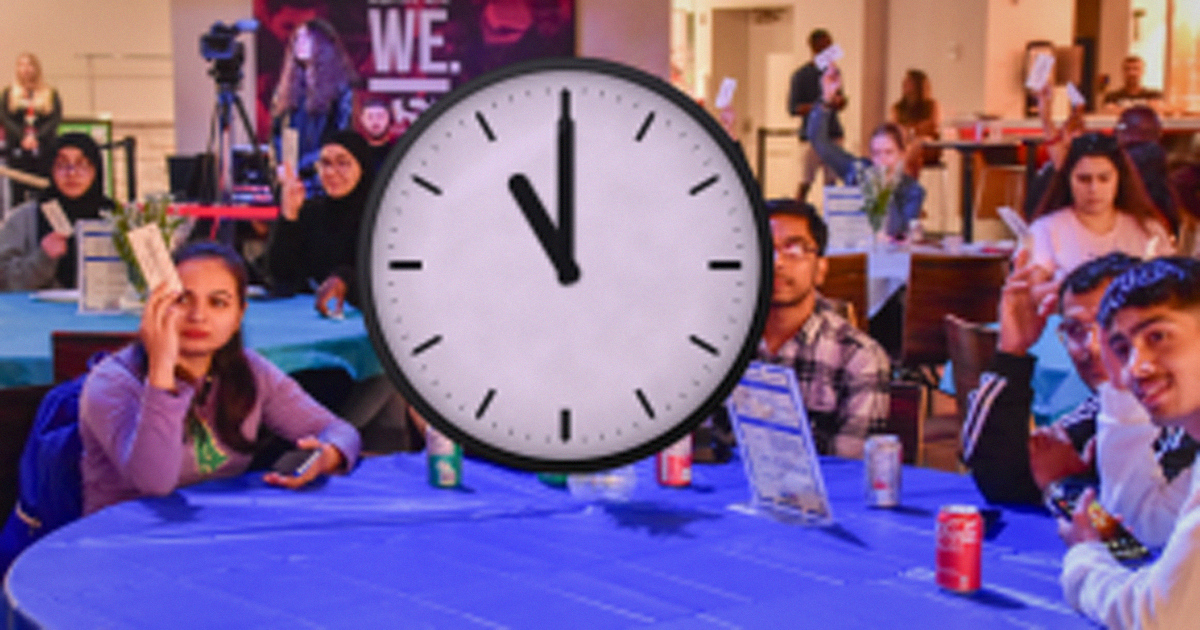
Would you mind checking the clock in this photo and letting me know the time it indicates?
11:00
